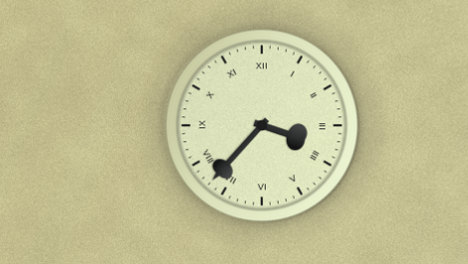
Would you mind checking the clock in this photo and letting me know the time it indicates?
3:37
